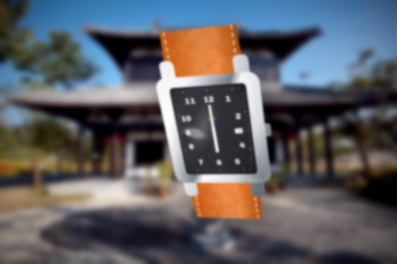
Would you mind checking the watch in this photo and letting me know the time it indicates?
6:00
